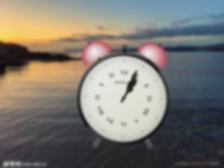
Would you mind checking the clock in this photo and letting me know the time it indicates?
1:04
